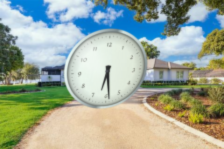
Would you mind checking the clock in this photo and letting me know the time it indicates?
6:29
